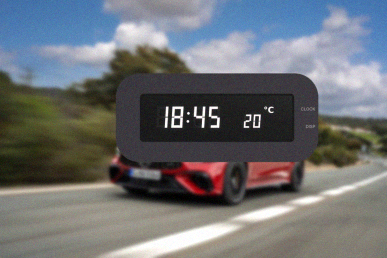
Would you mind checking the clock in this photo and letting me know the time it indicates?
18:45
